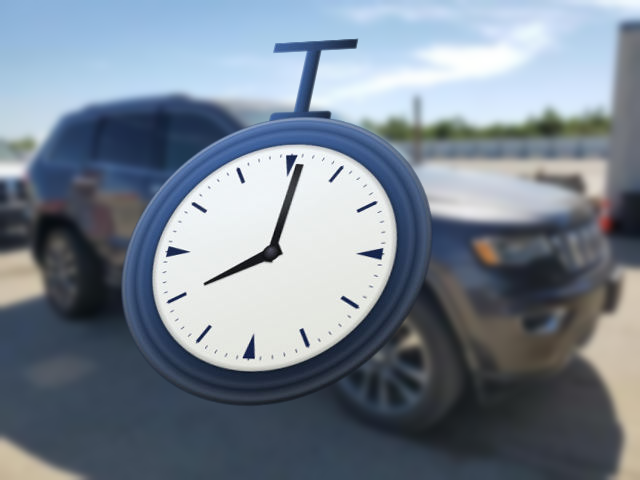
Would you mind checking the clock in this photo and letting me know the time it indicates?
8:01
